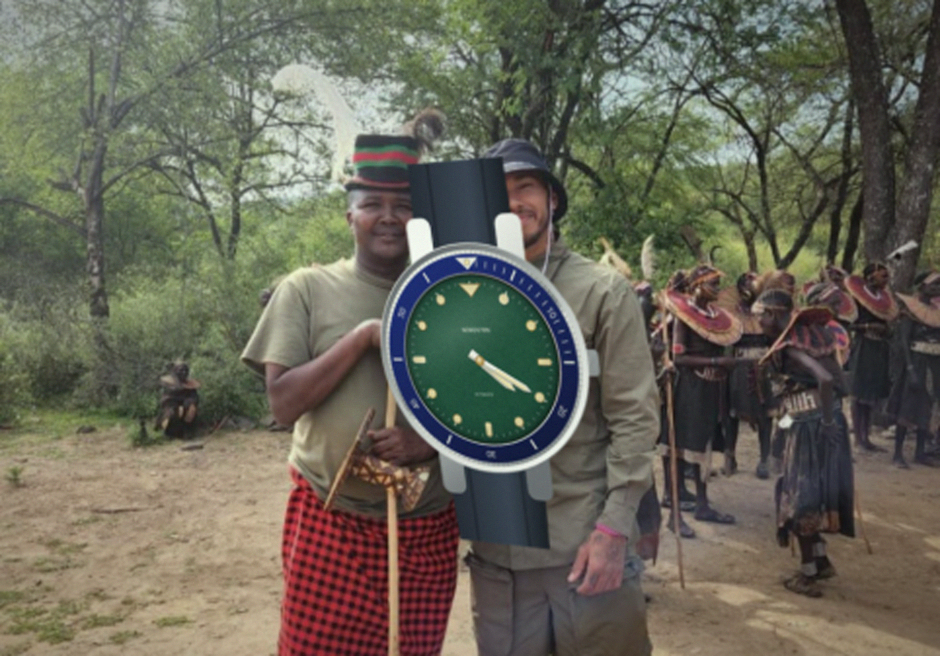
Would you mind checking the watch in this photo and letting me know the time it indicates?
4:20
